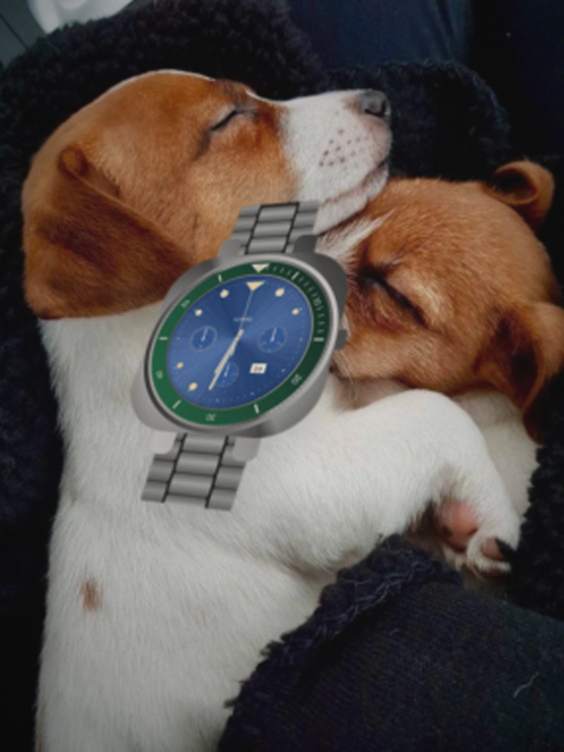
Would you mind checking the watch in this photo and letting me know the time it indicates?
6:32
